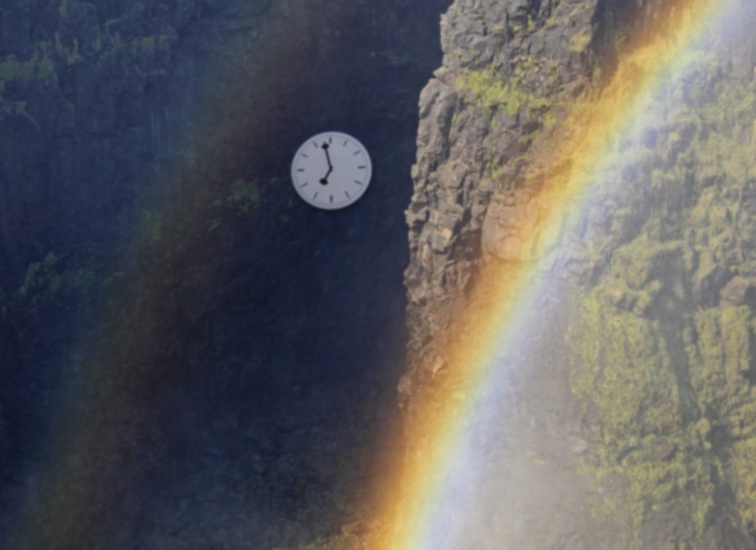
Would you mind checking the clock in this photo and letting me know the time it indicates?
6:58
